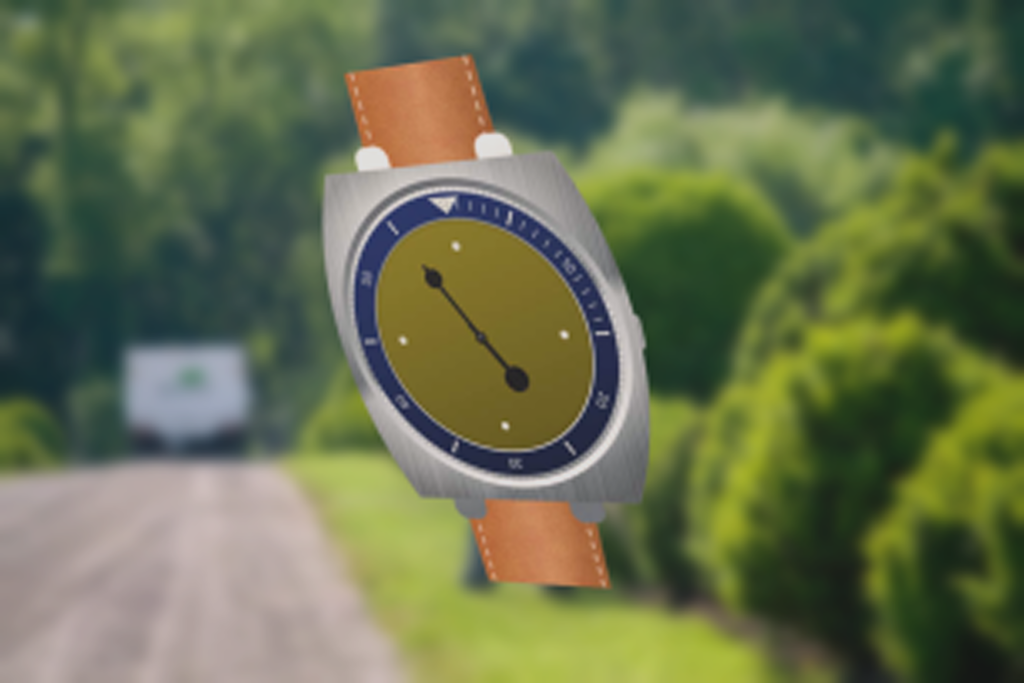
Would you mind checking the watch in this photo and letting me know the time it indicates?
4:55
